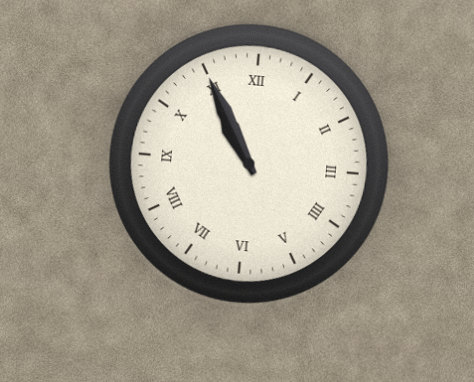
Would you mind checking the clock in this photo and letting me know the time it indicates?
10:55
